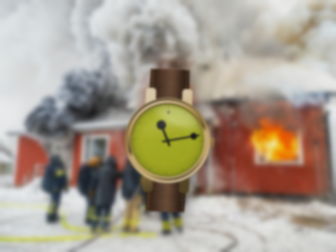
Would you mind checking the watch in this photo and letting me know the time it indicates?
11:13
